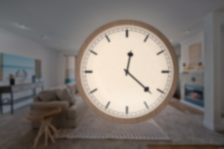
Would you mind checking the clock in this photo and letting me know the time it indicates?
12:22
